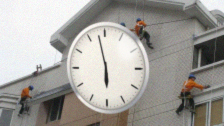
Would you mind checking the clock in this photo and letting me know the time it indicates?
5:58
